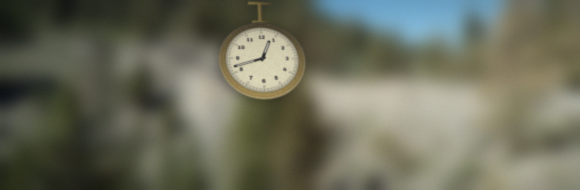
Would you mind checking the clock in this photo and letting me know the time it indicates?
12:42
